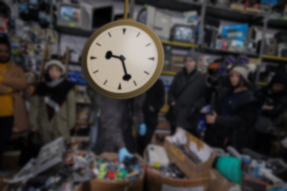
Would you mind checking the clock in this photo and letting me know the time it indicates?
9:27
